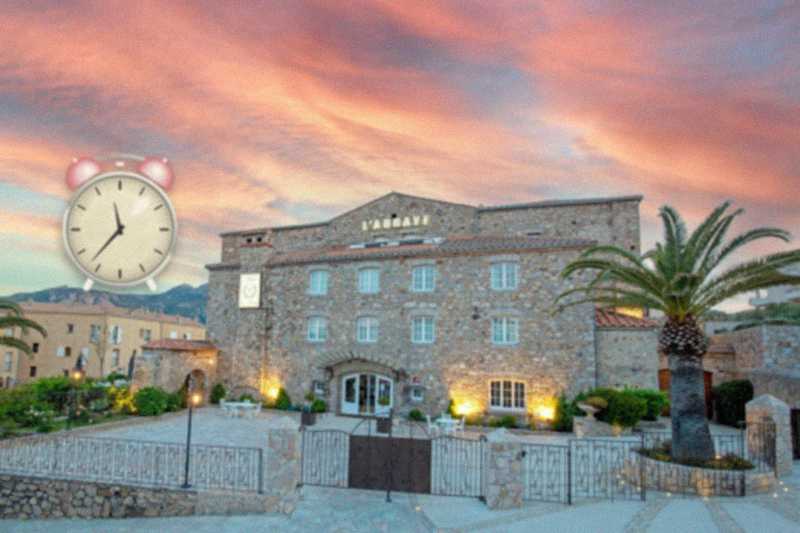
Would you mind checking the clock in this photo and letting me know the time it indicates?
11:37
